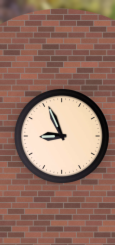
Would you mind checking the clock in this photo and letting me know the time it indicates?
8:56
